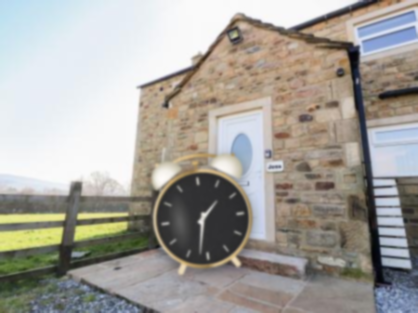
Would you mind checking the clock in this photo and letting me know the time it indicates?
1:32
